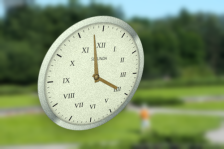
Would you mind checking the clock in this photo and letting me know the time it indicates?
3:58
